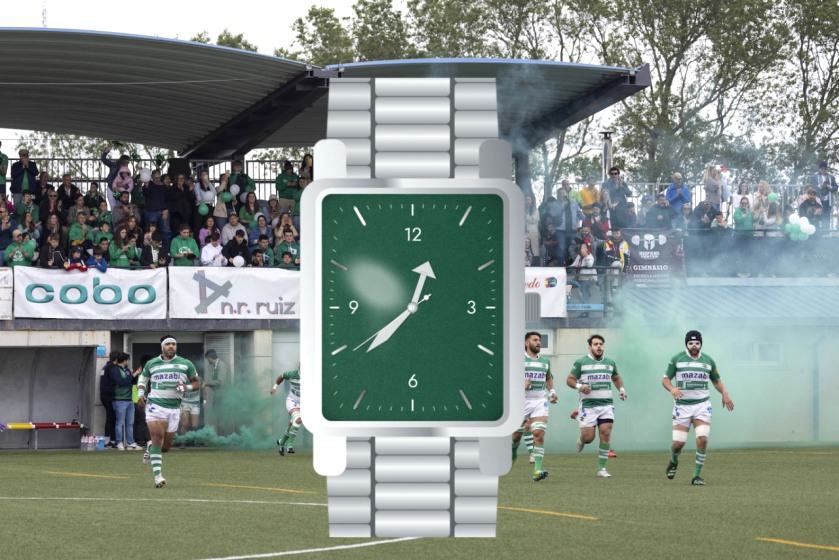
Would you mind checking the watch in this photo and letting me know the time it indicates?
12:37:39
